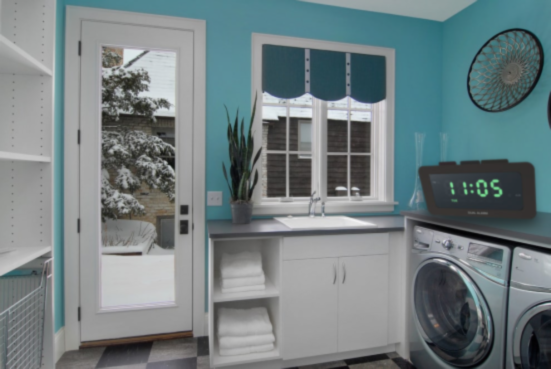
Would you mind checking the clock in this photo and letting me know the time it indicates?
11:05
